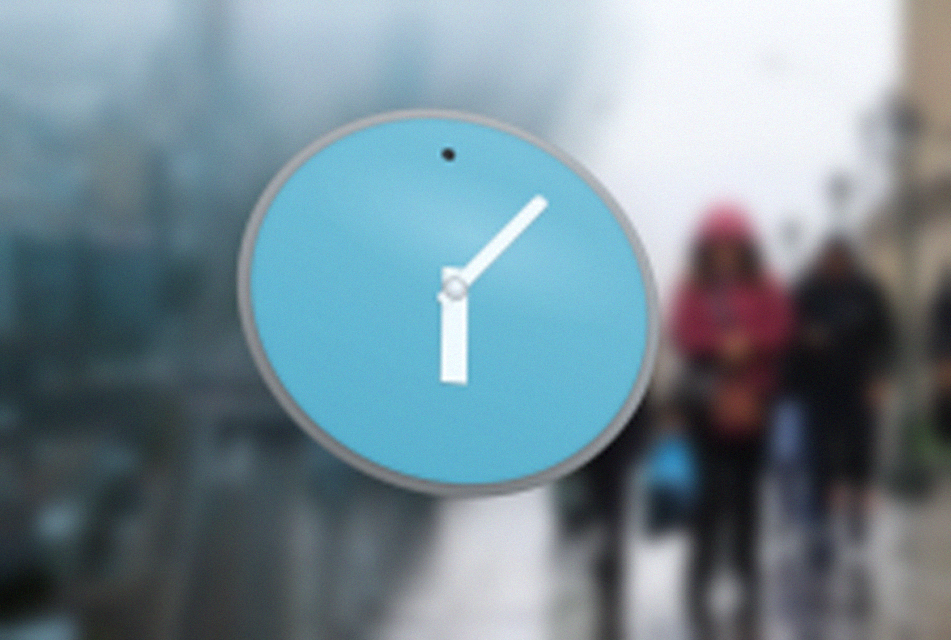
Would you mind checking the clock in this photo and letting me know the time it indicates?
6:07
